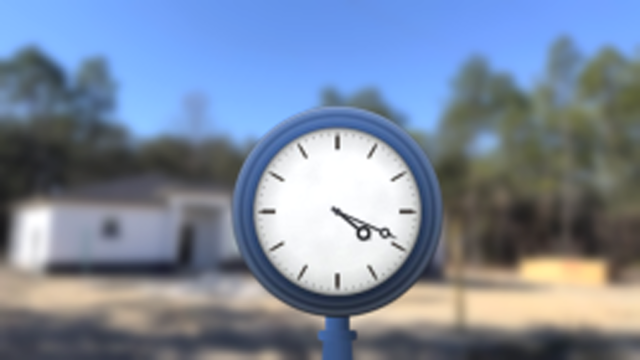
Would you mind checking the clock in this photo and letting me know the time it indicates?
4:19
